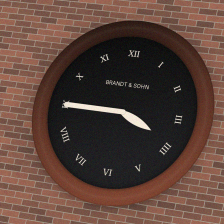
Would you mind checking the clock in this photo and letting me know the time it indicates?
3:45
